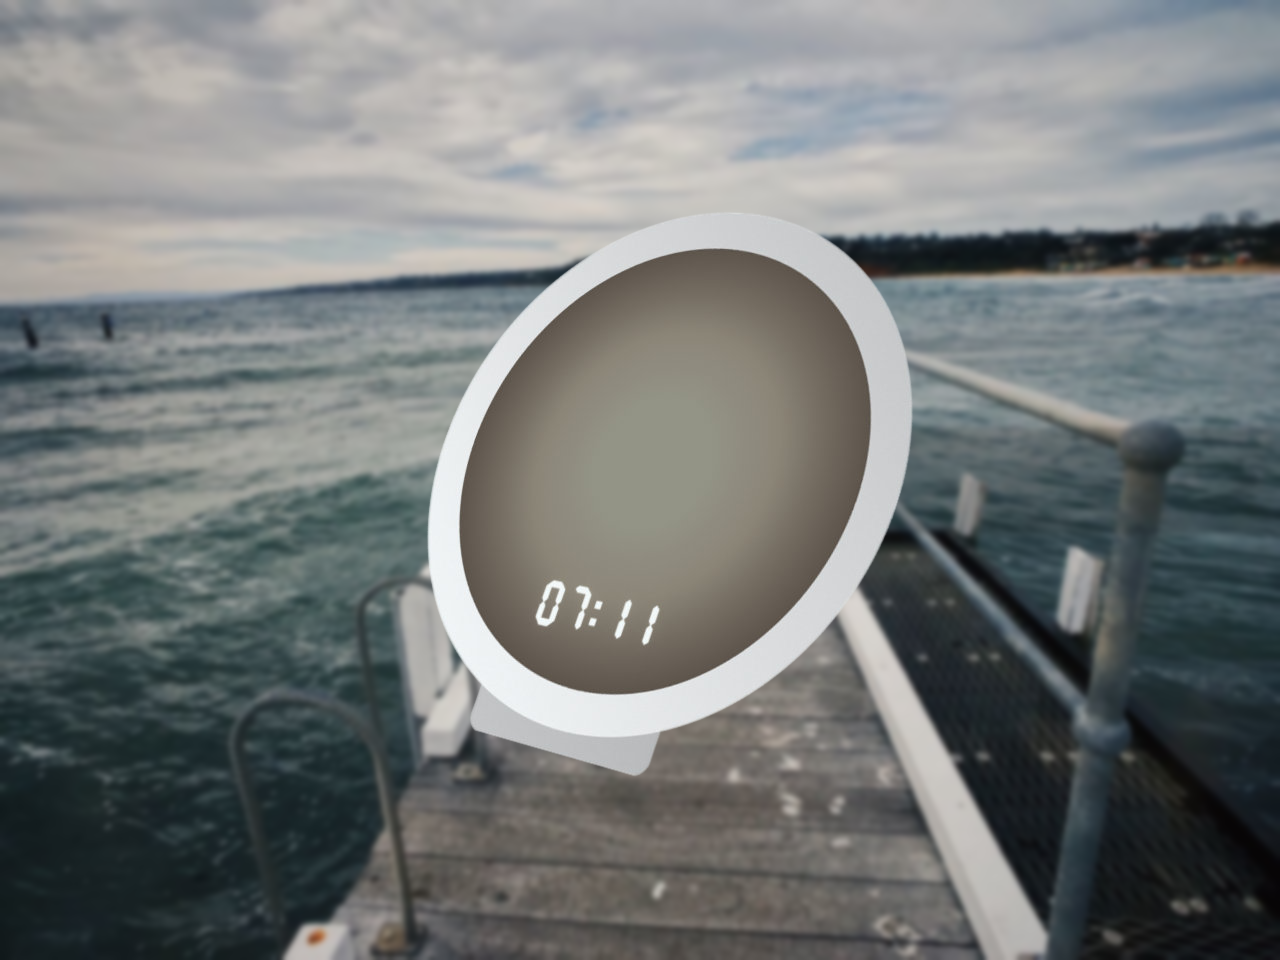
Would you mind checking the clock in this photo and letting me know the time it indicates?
7:11
